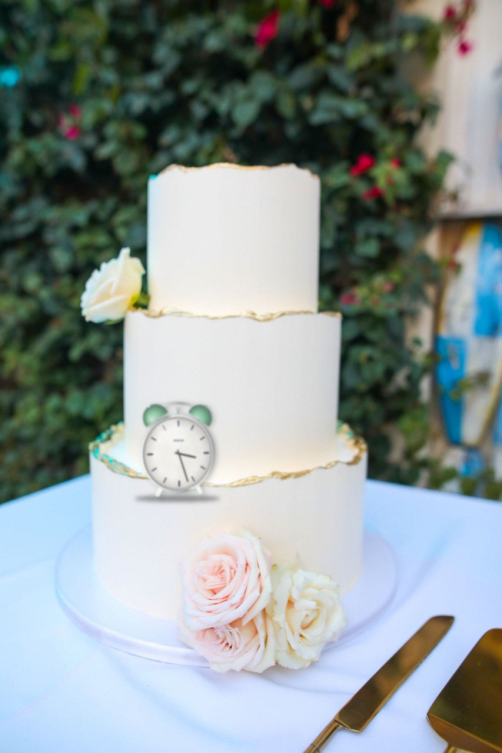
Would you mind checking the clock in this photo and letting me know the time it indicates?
3:27
